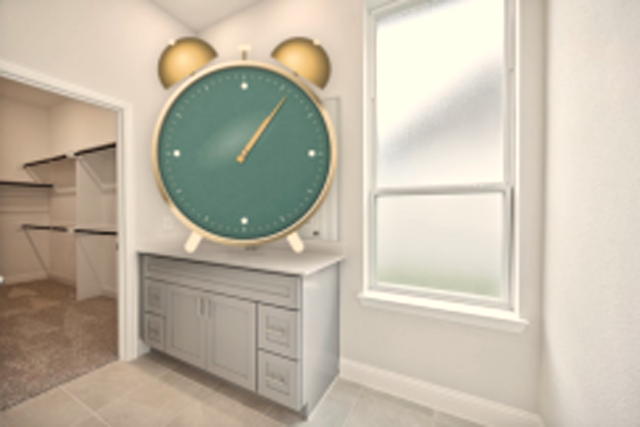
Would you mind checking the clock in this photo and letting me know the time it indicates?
1:06
